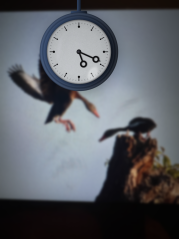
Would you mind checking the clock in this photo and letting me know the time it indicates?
5:19
